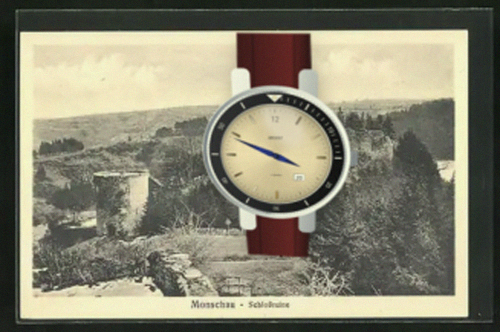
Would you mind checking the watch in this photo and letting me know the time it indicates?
3:49
